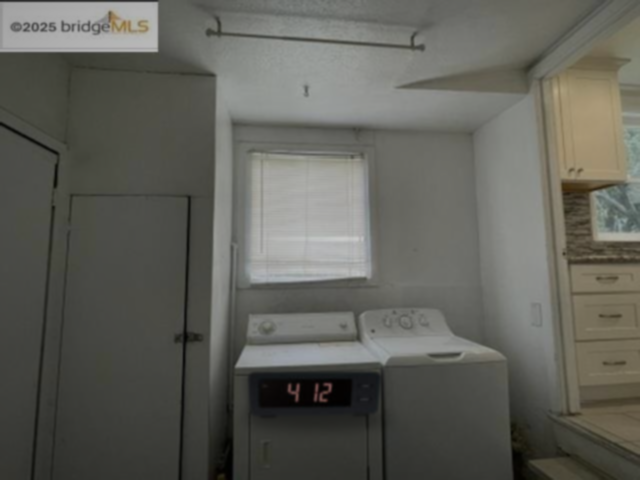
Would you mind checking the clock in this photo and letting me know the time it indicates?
4:12
